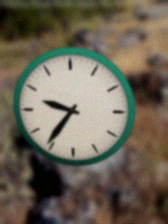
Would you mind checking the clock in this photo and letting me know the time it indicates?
9:36
